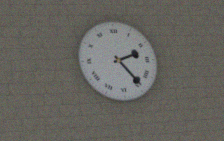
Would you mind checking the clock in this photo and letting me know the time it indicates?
2:24
